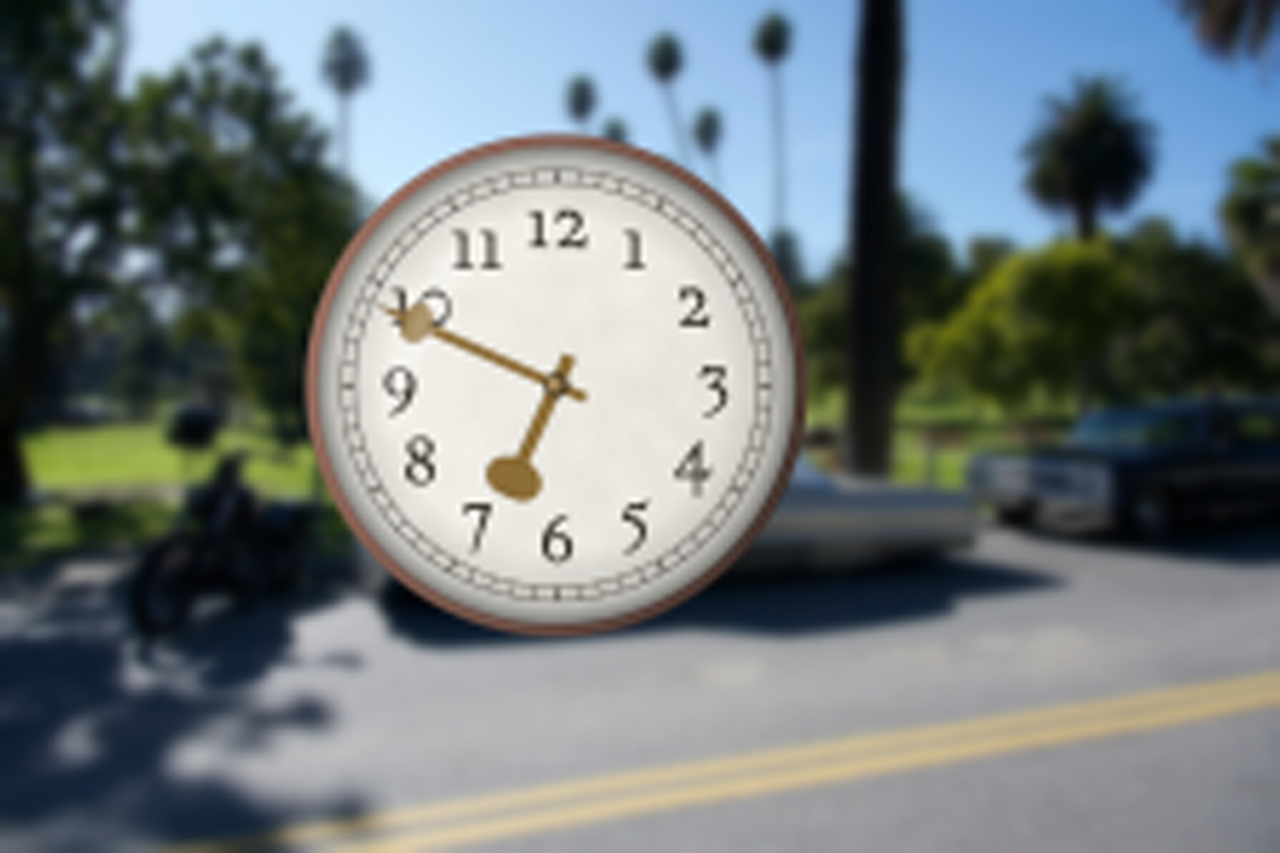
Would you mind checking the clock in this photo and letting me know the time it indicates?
6:49
